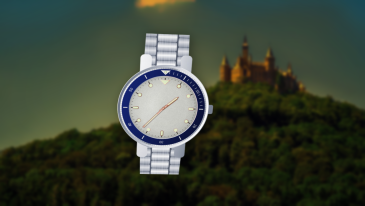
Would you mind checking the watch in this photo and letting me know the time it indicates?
1:37
